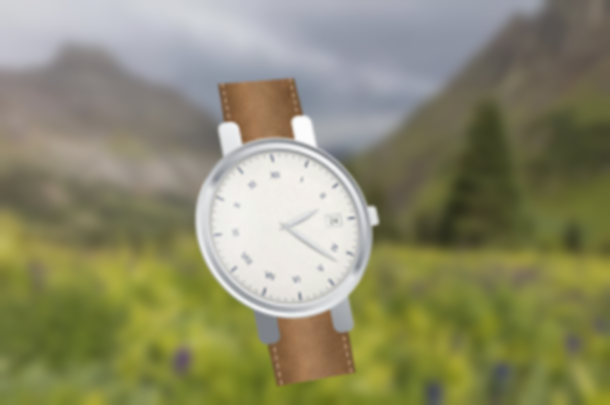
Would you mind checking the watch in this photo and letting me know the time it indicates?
2:22
